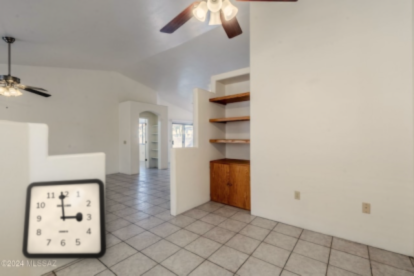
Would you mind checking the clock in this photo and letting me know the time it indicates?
2:59
